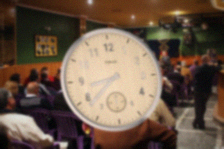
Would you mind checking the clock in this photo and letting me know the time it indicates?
8:38
